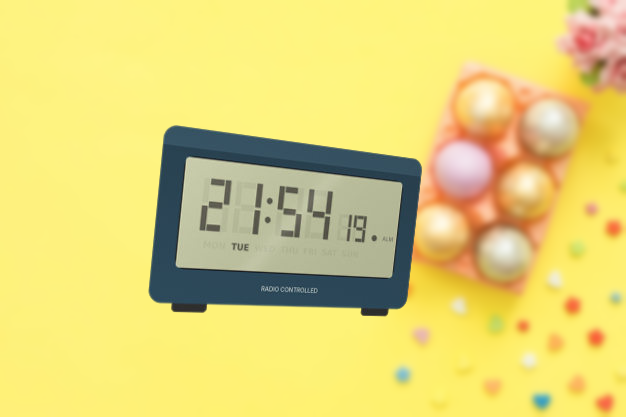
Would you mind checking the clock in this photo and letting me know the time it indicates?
21:54:19
